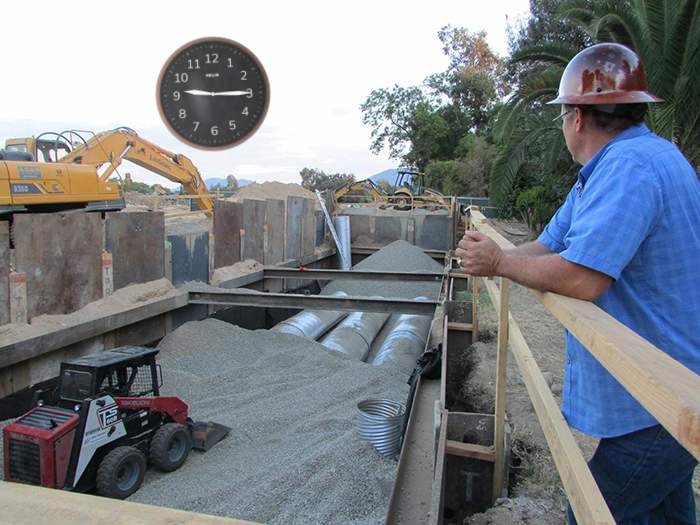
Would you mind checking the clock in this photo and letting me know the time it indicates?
9:15
